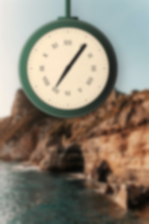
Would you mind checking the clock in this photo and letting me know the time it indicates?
7:06
